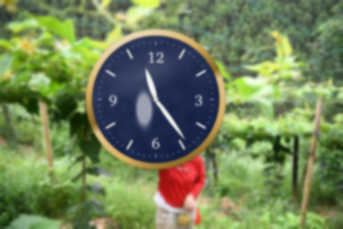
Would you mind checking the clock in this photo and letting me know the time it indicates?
11:24
